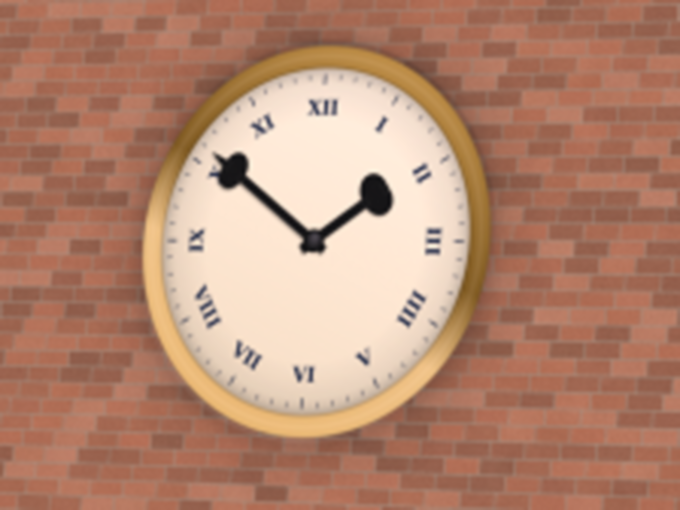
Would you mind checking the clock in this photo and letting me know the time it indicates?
1:51
